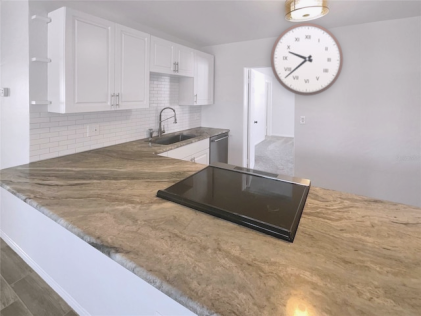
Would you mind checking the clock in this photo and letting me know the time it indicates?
9:38
